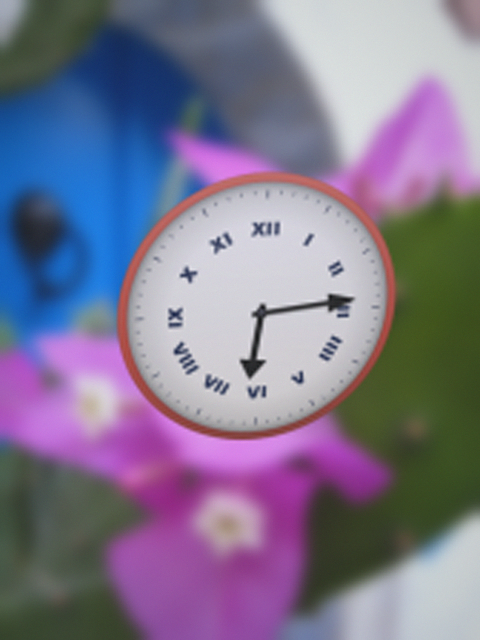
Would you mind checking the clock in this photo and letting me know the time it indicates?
6:14
